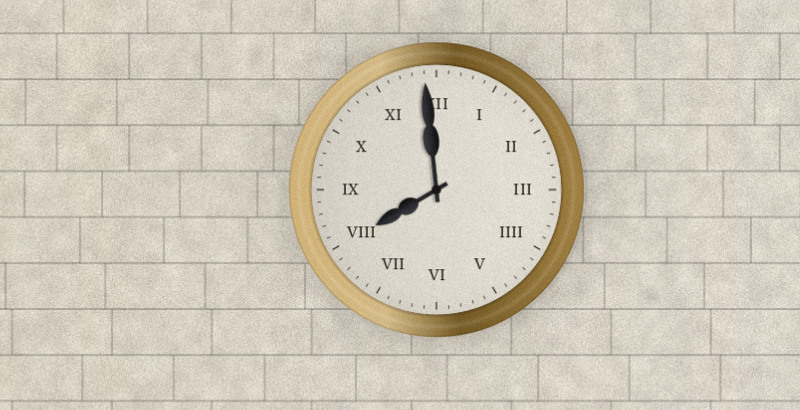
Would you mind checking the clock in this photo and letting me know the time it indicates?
7:59
